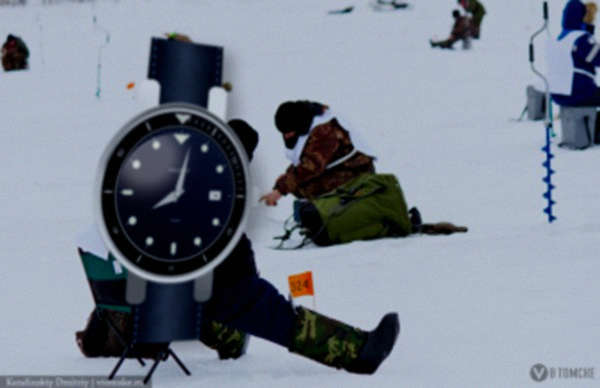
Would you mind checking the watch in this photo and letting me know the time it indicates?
8:02
